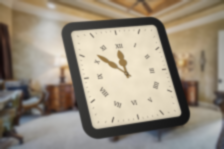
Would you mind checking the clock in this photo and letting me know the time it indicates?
11:52
